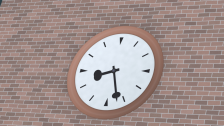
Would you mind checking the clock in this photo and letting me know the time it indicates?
8:27
